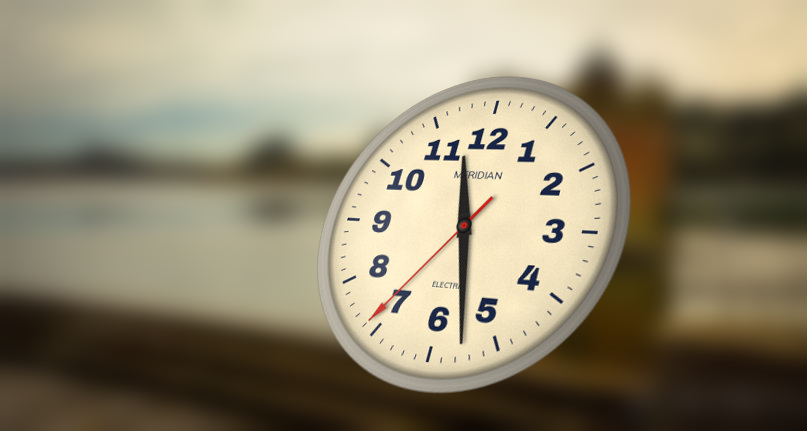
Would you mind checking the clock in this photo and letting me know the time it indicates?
11:27:36
